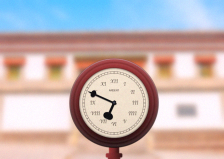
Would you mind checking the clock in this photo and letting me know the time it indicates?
6:49
